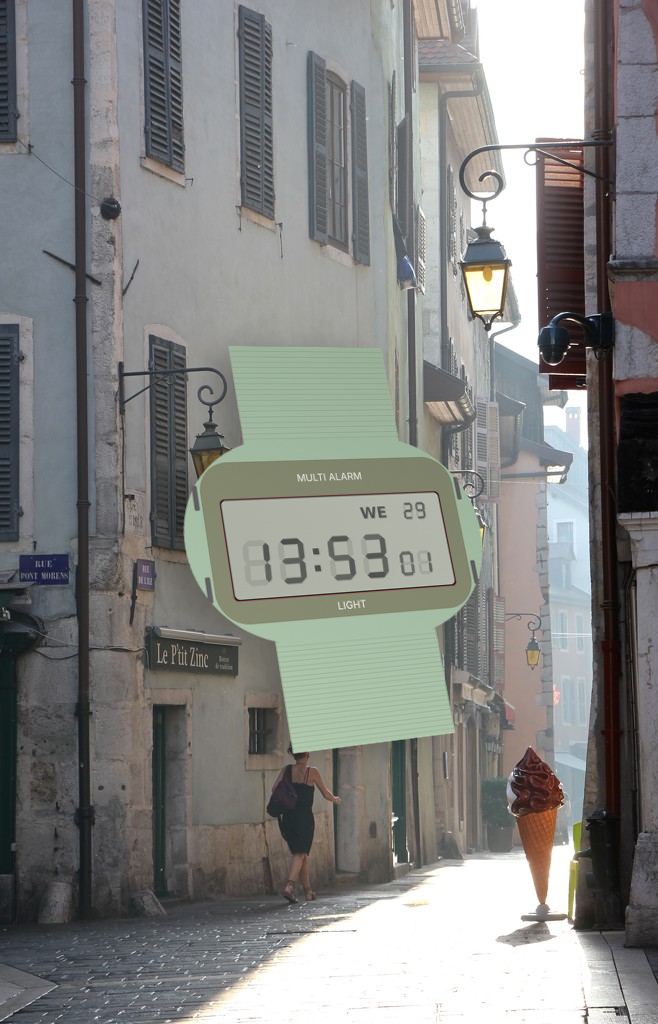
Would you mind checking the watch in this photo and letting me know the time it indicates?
13:53:01
